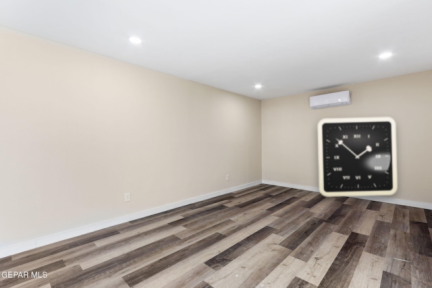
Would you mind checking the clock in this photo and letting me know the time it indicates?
1:52
